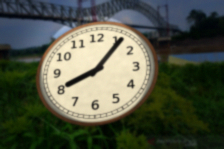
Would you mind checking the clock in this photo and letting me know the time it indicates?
8:06
